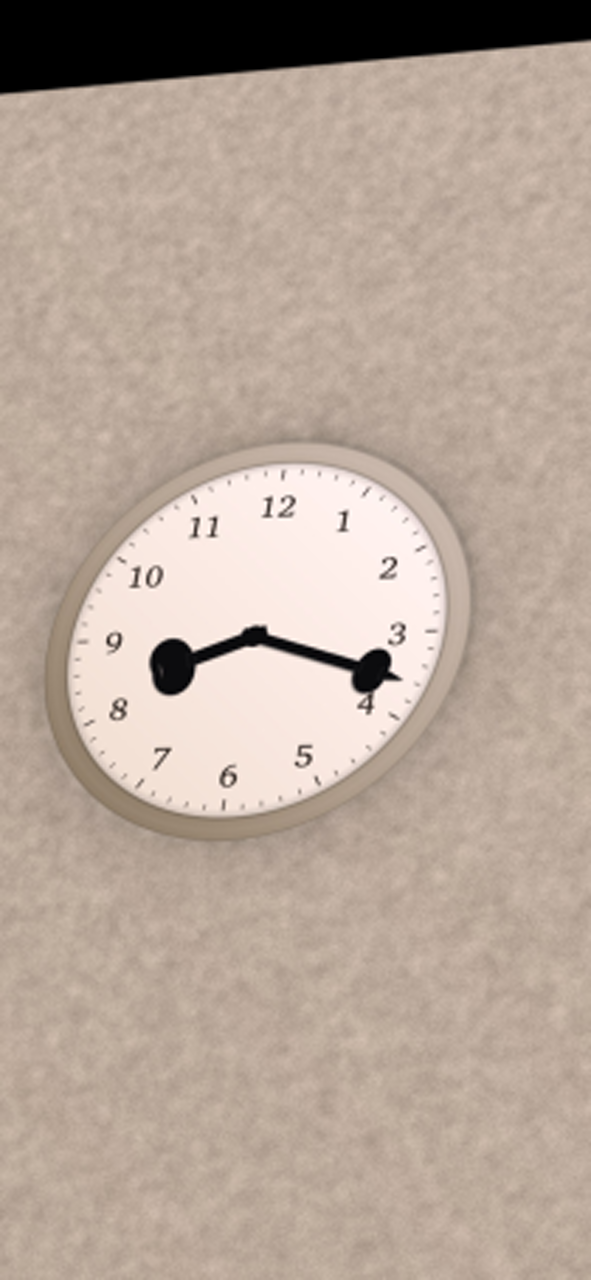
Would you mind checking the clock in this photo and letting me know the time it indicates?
8:18
